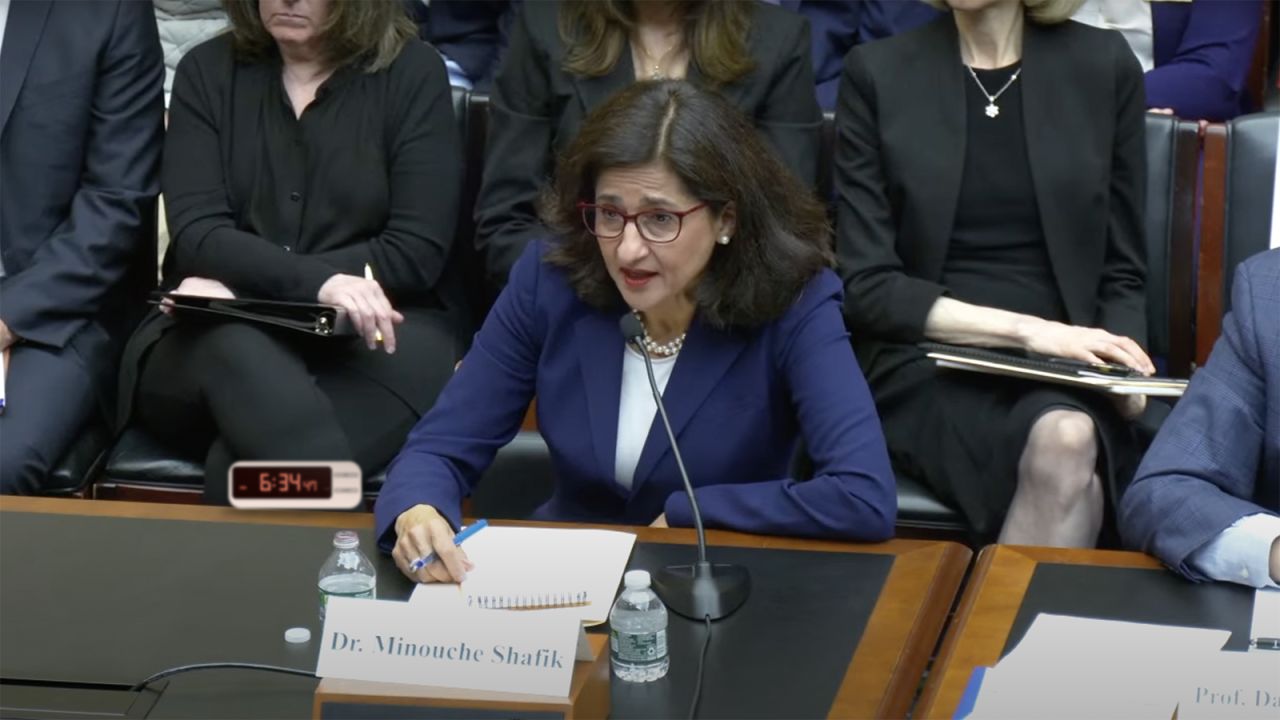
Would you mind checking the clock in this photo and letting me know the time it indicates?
6:34
